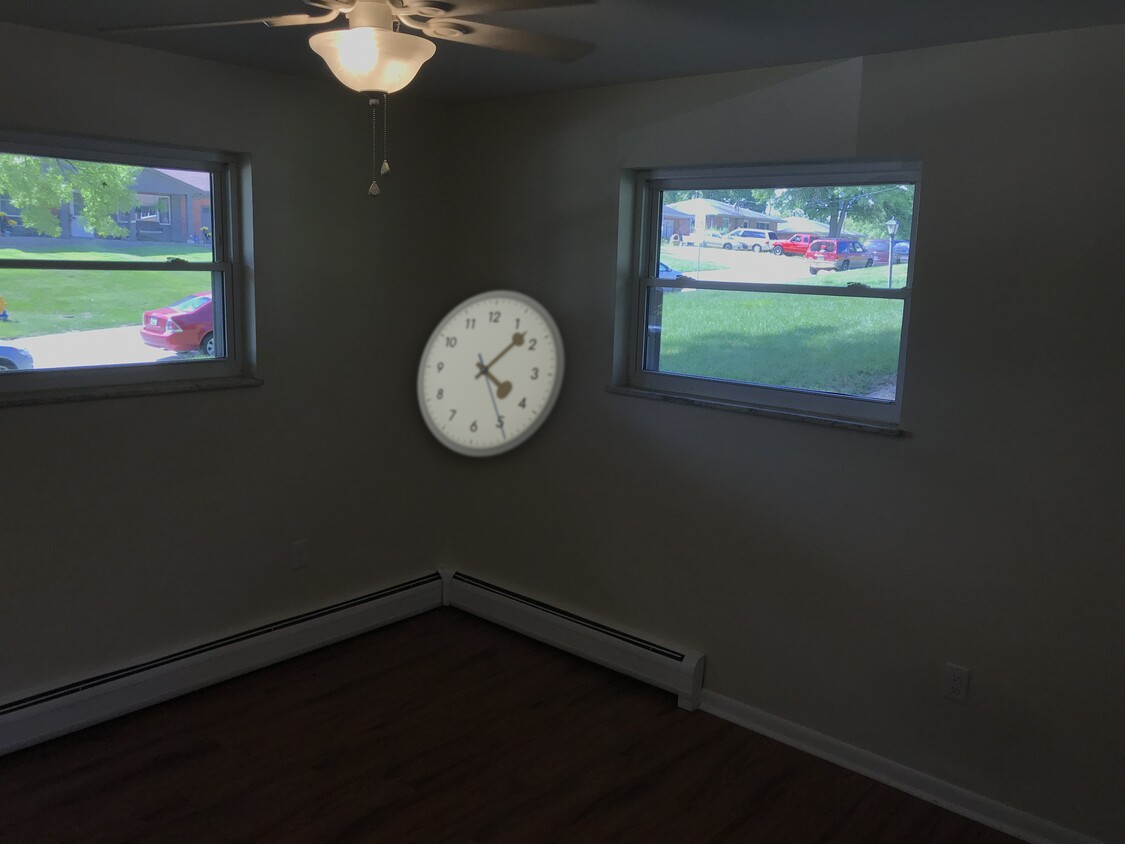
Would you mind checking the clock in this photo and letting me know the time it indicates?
4:07:25
